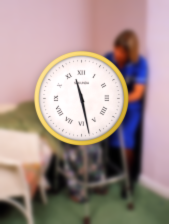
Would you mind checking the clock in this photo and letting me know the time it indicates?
11:28
